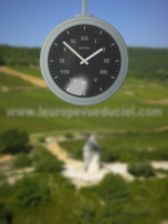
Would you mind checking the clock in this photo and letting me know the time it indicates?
1:52
